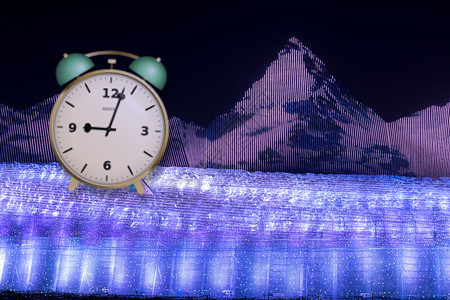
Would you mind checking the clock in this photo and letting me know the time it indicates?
9:03
